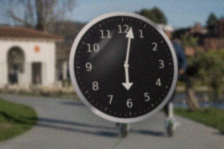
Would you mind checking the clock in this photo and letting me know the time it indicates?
6:02
